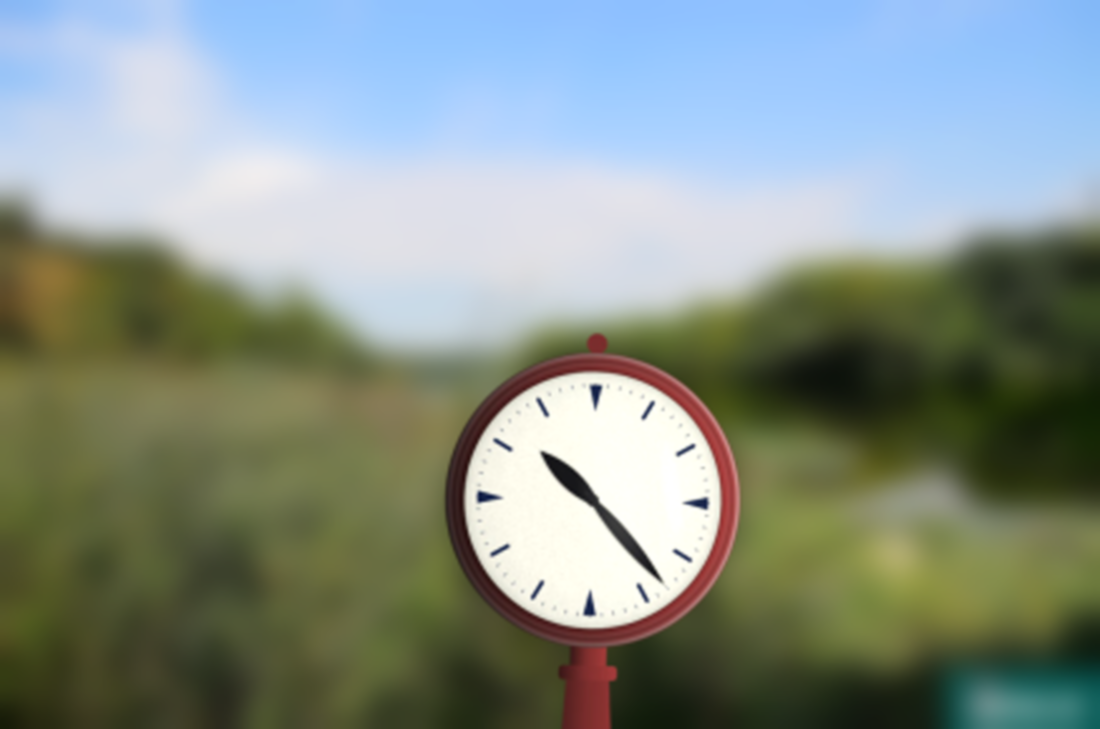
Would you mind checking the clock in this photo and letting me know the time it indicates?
10:23
